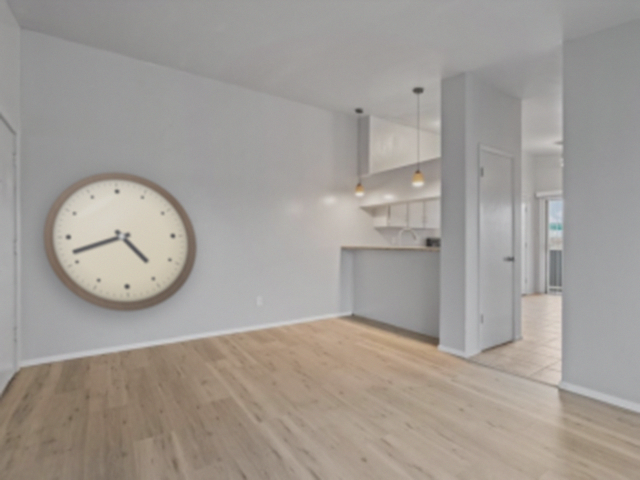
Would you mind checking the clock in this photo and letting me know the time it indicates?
4:42
